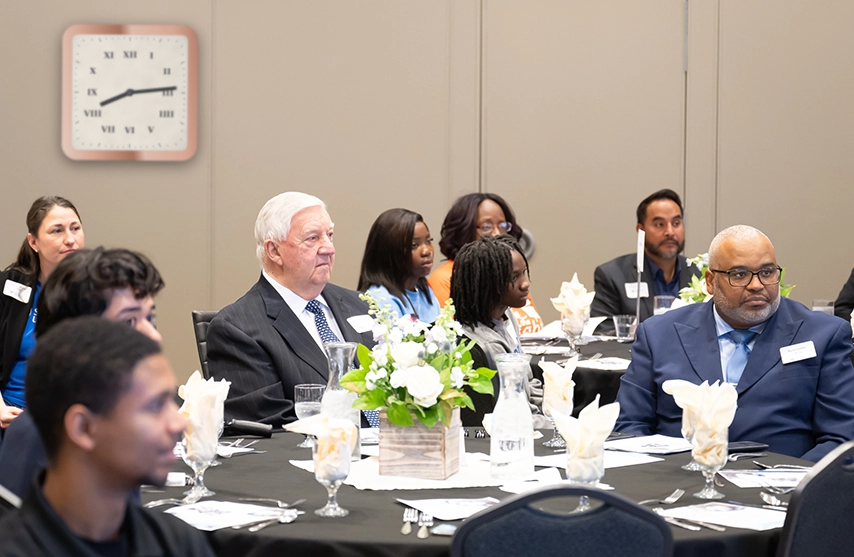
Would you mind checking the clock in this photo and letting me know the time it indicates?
8:14
